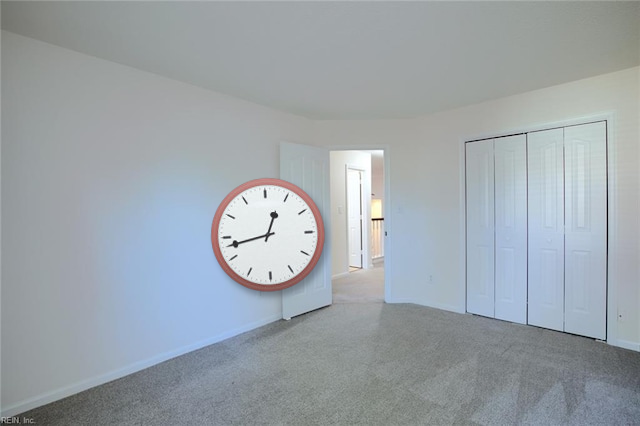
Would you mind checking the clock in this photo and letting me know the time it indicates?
12:43
